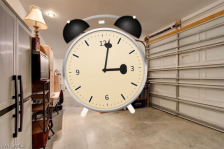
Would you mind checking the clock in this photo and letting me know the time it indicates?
3:02
